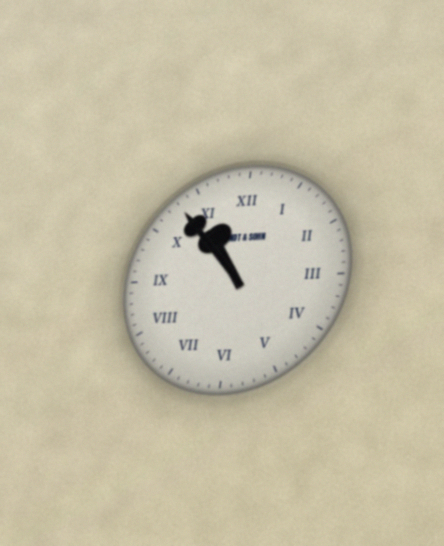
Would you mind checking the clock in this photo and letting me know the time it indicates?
10:53
